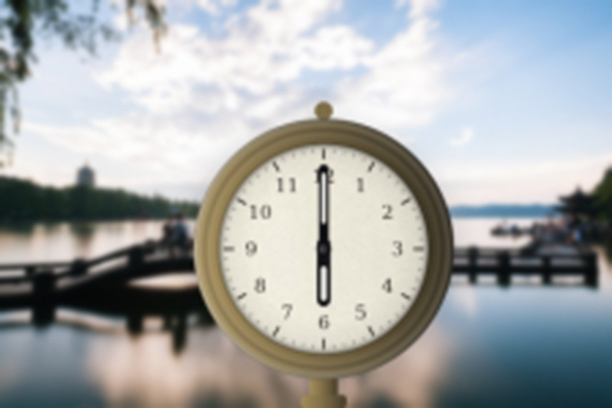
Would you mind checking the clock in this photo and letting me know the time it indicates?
6:00
